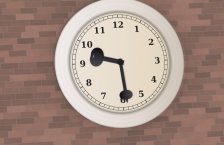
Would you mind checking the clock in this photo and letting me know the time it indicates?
9:29
